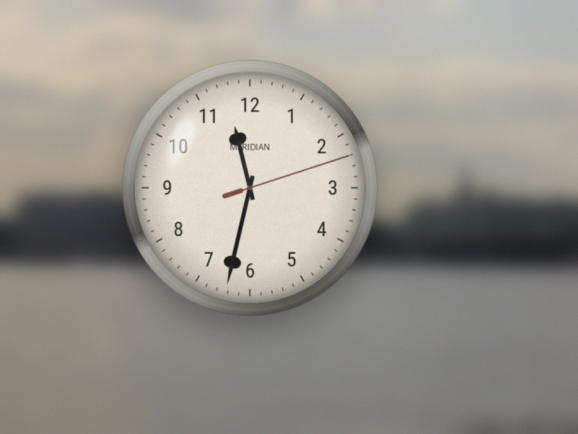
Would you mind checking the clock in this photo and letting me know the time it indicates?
11:32:12
